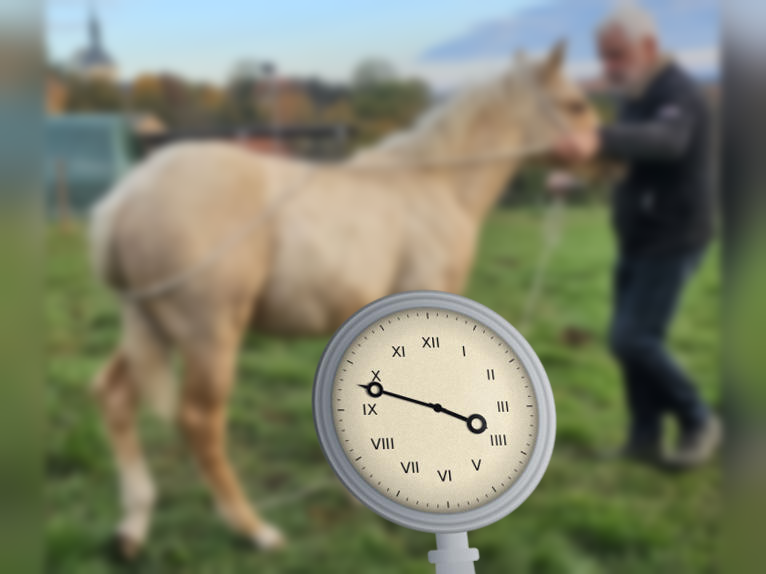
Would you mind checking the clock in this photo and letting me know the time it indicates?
3:48
